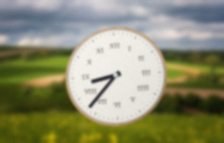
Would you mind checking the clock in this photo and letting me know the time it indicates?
8:37
